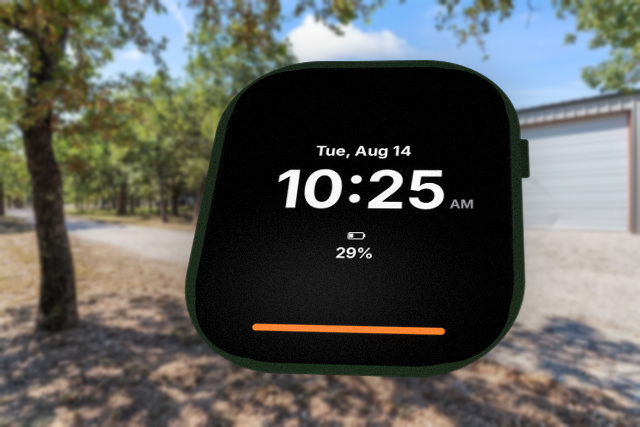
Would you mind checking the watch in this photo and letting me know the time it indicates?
10:25
